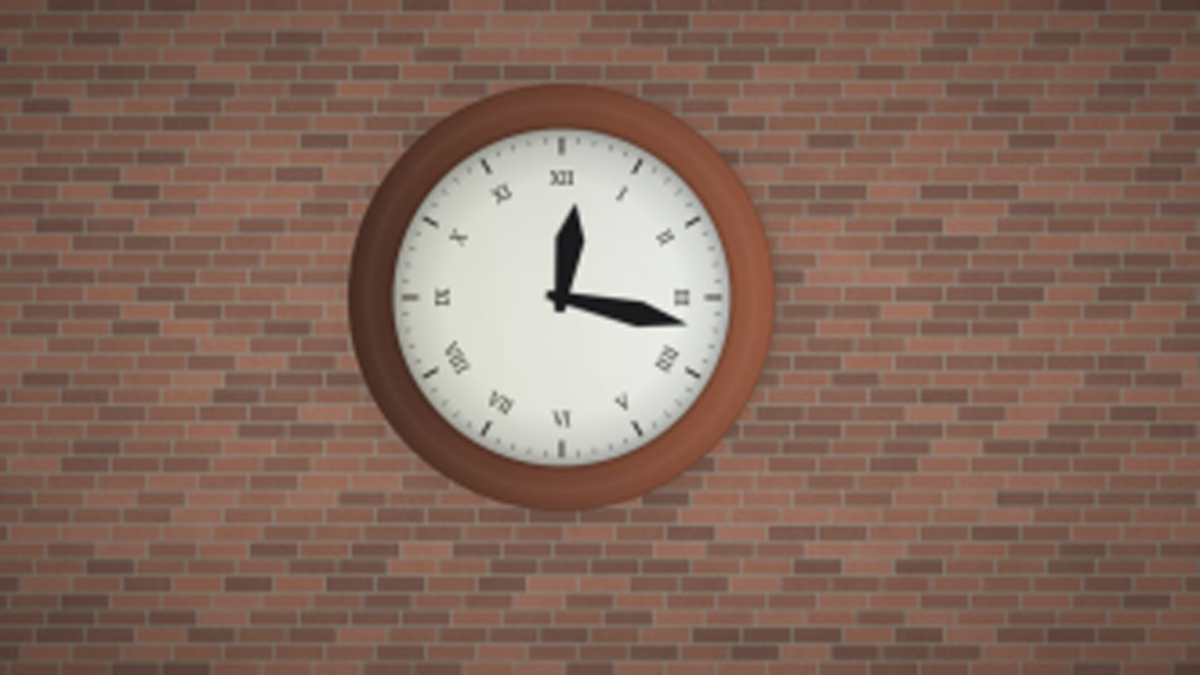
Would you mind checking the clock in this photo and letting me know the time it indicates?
12:17
